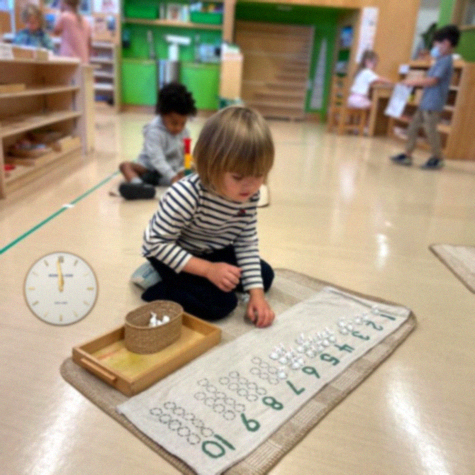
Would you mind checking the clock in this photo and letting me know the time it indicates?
11:59
